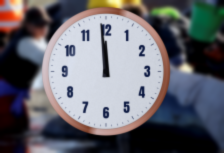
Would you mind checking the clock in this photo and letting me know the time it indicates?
11:59
